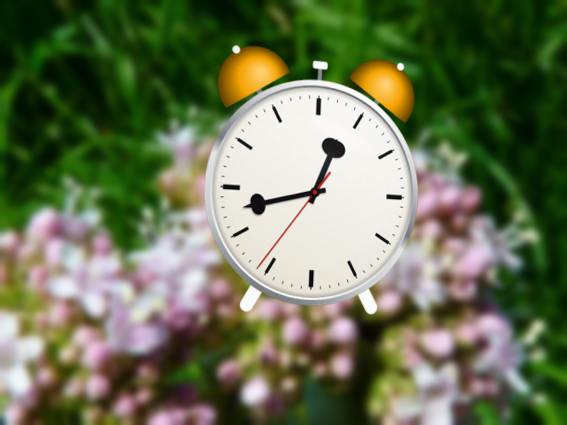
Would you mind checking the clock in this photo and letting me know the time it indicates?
12:42:36
